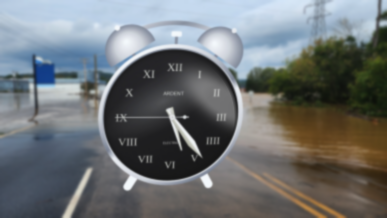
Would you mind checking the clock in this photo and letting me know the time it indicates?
5:23:45
